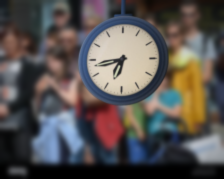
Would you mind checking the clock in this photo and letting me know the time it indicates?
6:43
